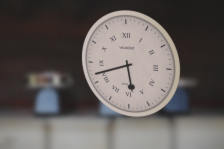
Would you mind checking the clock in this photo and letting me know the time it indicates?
5:42
